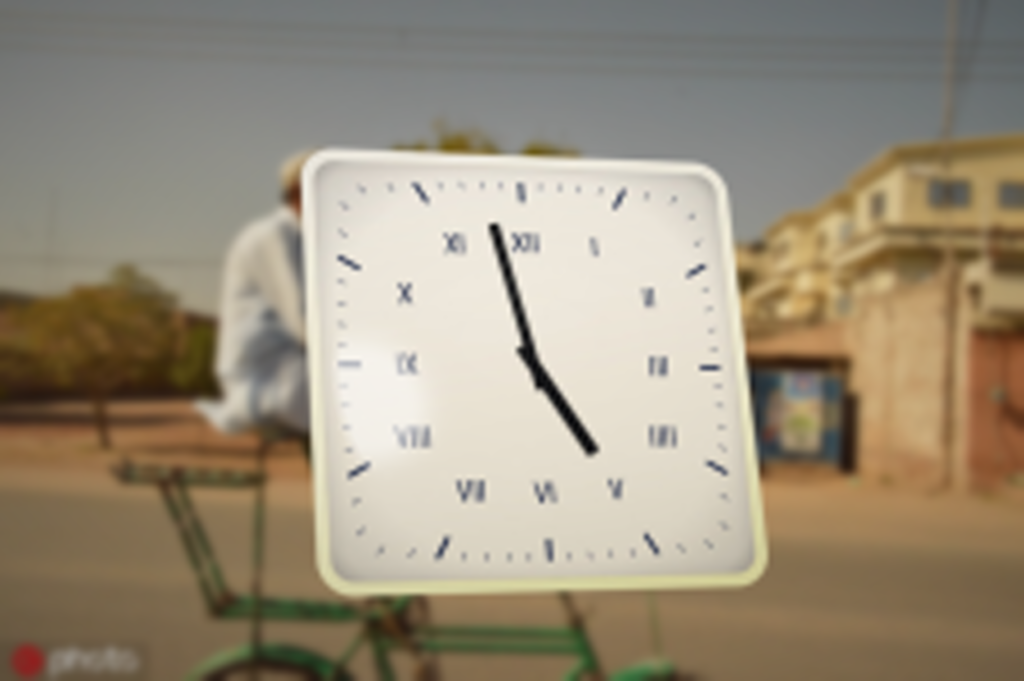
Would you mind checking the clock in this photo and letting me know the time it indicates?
4:58
